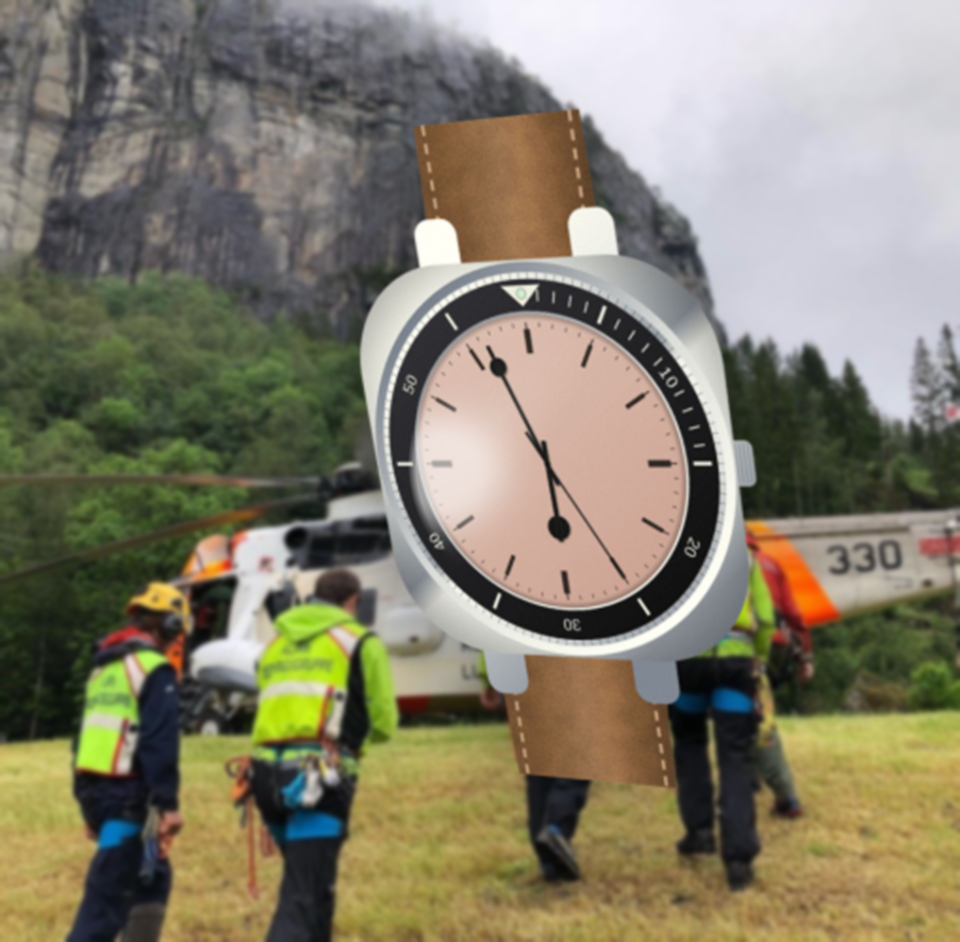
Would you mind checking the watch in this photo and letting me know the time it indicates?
5:56:25
